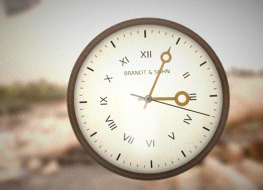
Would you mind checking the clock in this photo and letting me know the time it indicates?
3:04:18
